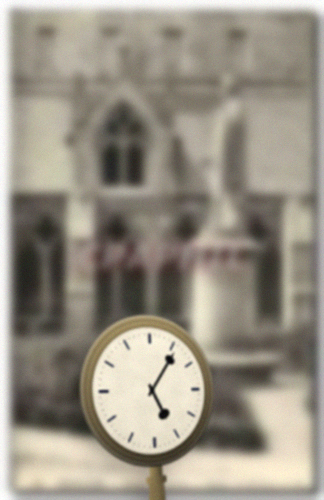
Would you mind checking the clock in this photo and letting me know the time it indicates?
5:06
